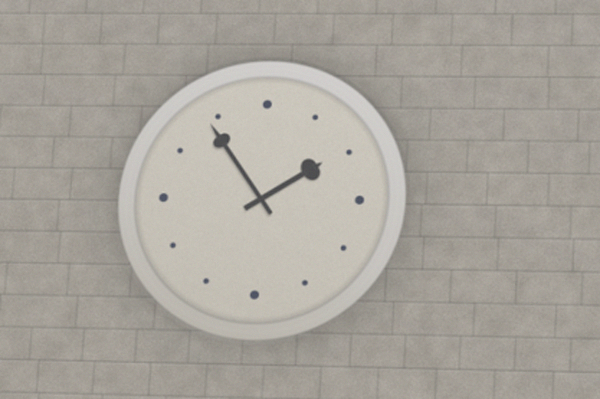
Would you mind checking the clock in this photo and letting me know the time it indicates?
1:54
